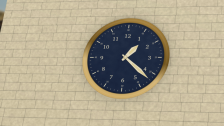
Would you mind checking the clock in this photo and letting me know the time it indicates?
1:22
